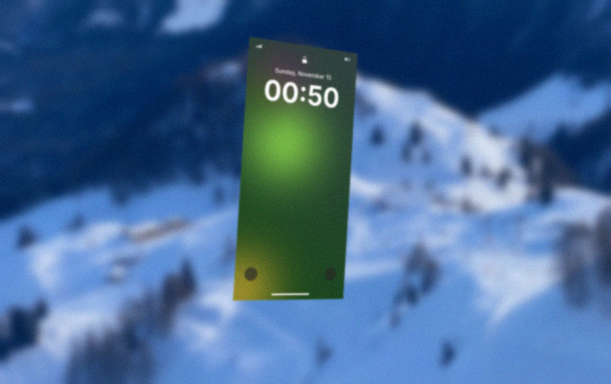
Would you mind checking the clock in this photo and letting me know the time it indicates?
0:50
